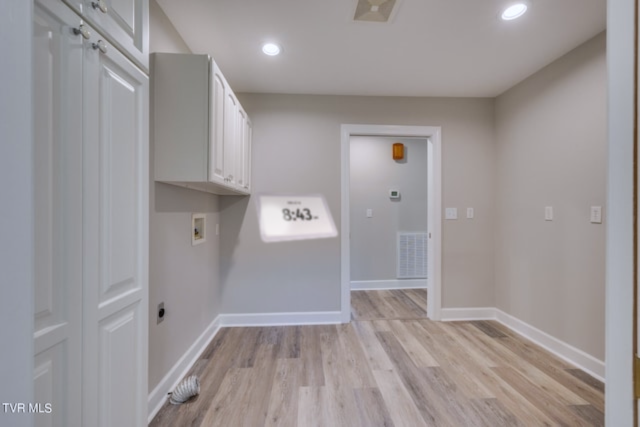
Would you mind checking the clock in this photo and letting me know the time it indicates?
8:43
